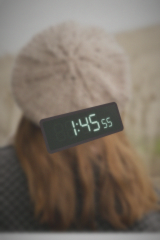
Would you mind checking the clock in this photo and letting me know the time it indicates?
1:45:55
